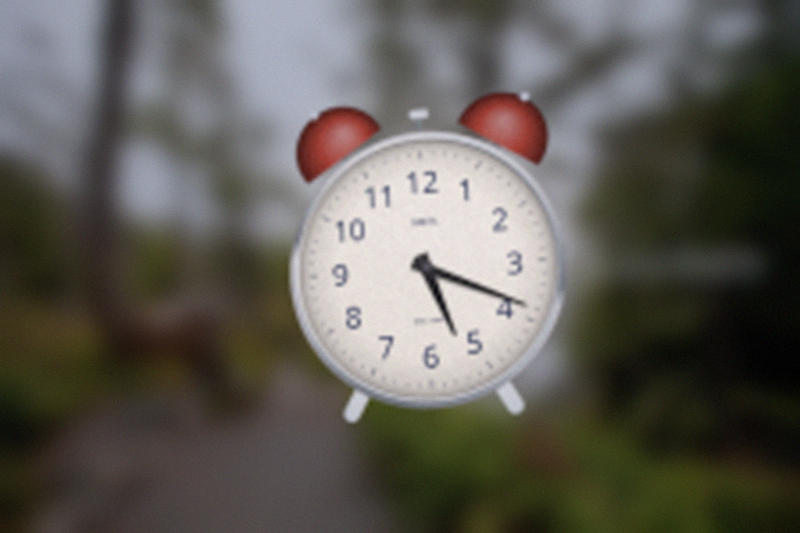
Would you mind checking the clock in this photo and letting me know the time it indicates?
5:19
